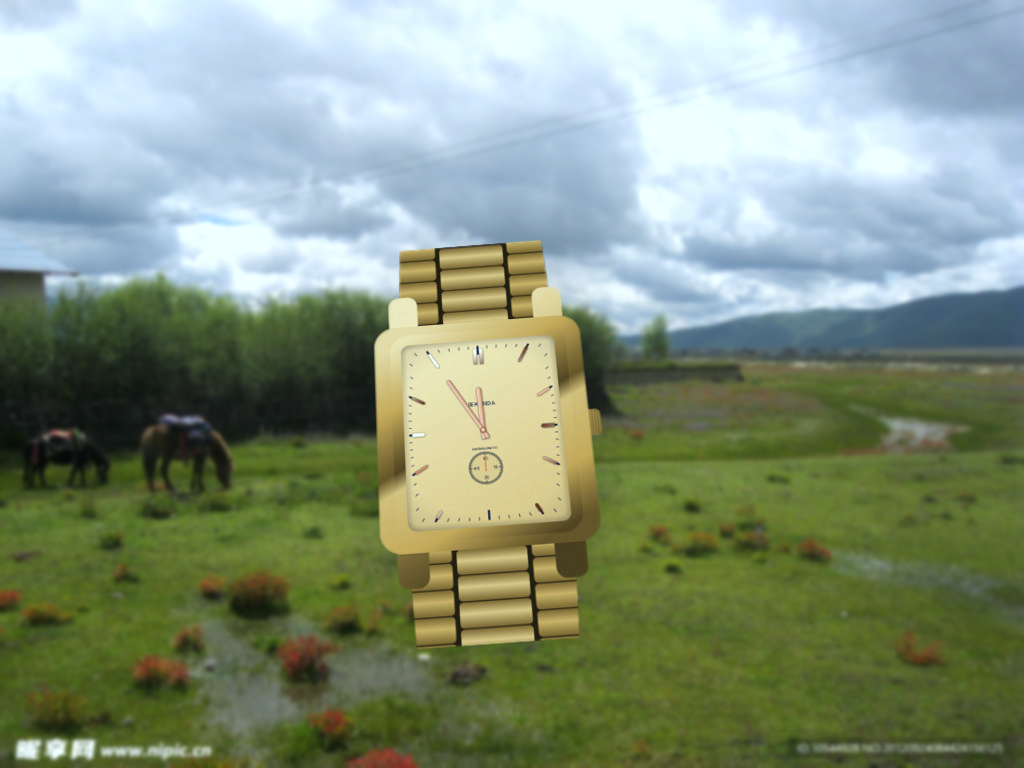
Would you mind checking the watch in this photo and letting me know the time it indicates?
11:55
